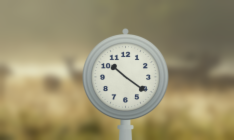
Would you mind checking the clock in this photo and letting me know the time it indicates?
10:21
